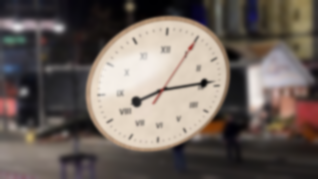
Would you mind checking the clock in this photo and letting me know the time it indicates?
8:14:05
